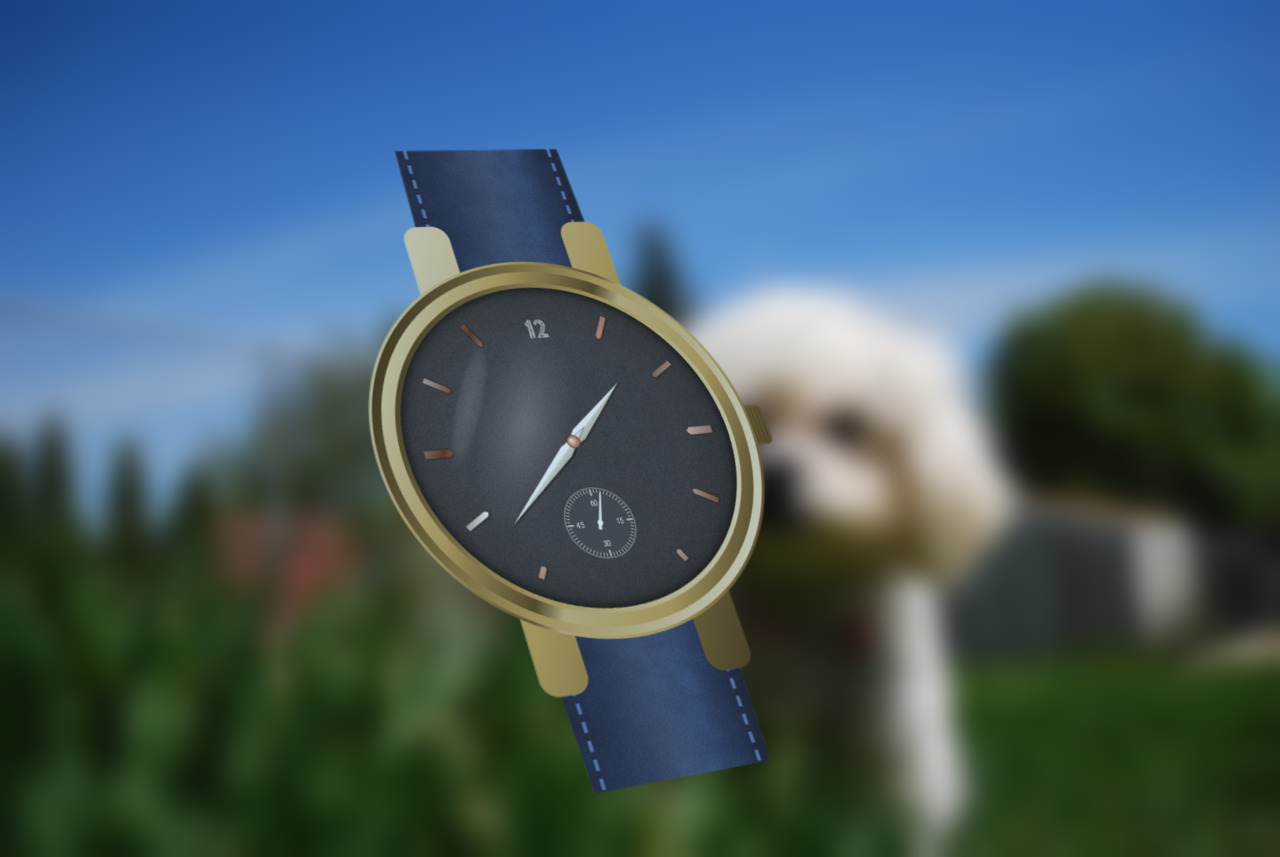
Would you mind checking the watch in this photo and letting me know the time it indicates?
1:38:03
